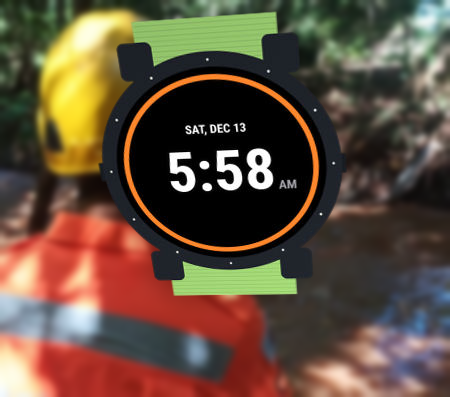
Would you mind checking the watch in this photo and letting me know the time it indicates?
5:58
